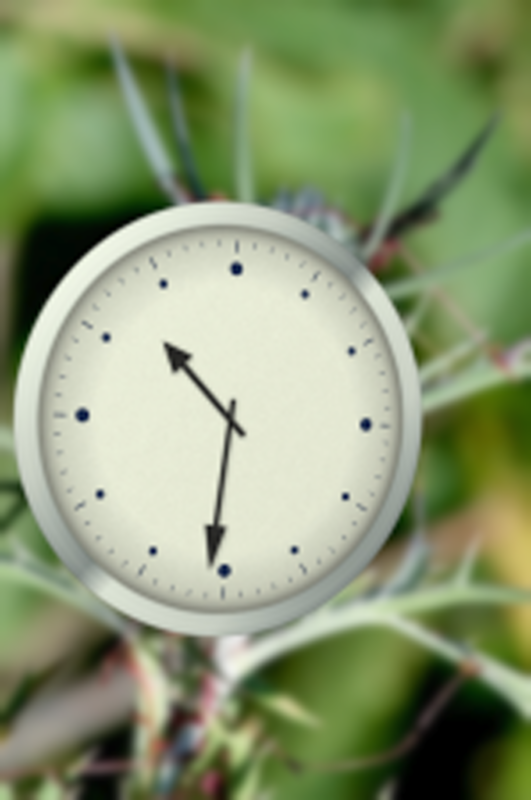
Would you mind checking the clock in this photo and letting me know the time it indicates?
10:31
